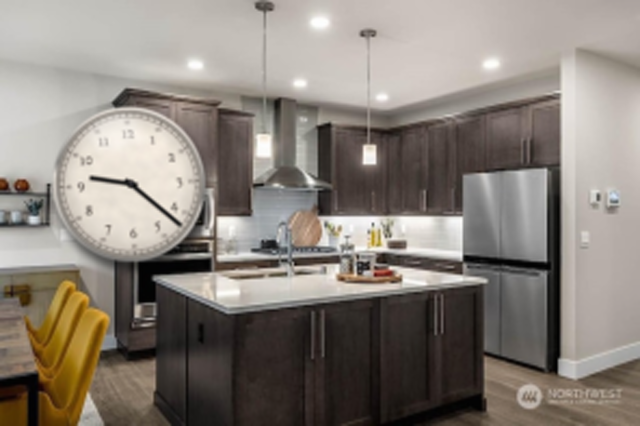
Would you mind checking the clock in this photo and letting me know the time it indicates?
9:22
